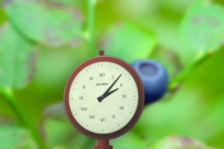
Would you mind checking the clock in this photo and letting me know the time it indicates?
2:07
